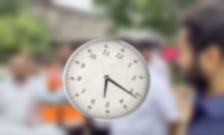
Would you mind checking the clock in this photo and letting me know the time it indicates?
5:16
